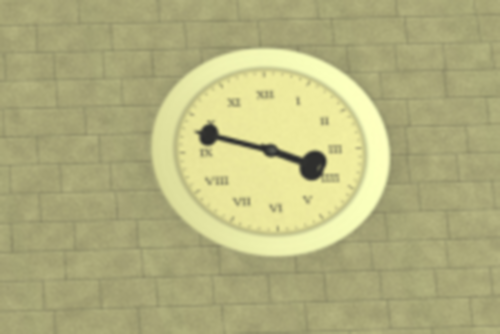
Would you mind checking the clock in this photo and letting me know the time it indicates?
3:48
